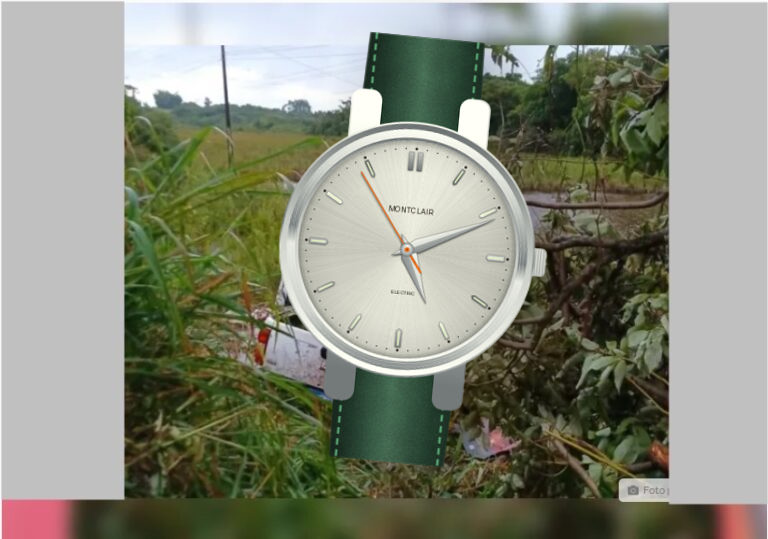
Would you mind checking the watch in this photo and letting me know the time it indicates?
5:10:54
